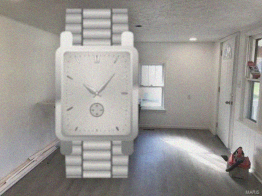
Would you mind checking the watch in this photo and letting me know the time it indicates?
10:07
